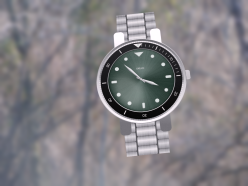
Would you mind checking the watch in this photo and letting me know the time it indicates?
3:53
